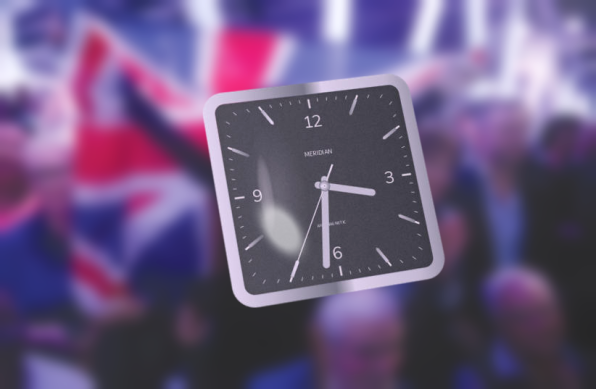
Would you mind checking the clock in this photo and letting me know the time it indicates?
3:31:35
